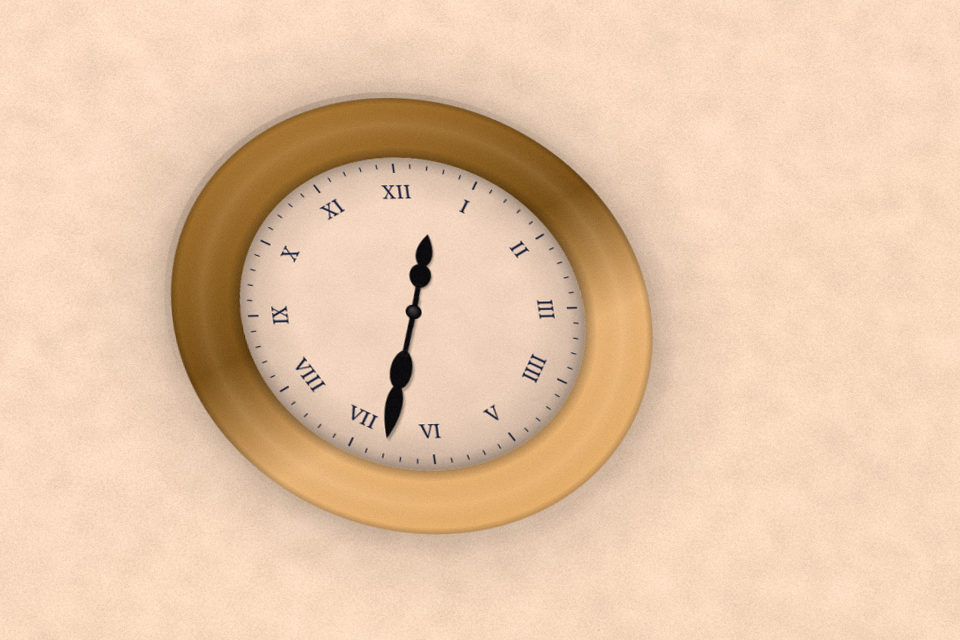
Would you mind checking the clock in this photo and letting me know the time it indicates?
12:33
